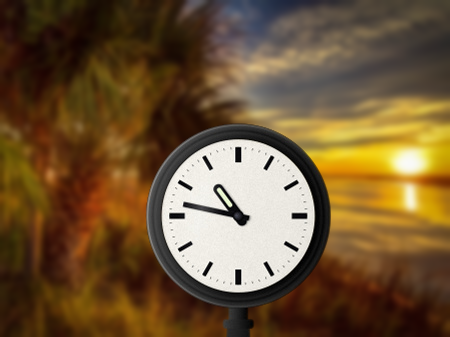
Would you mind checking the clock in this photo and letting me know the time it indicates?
10:47
